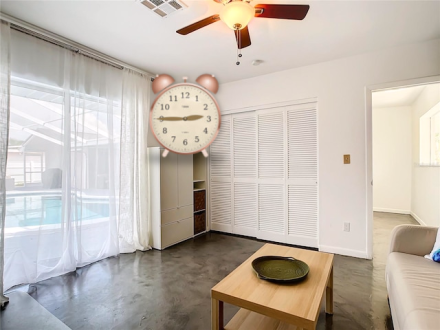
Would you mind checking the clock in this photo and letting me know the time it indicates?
2:45
